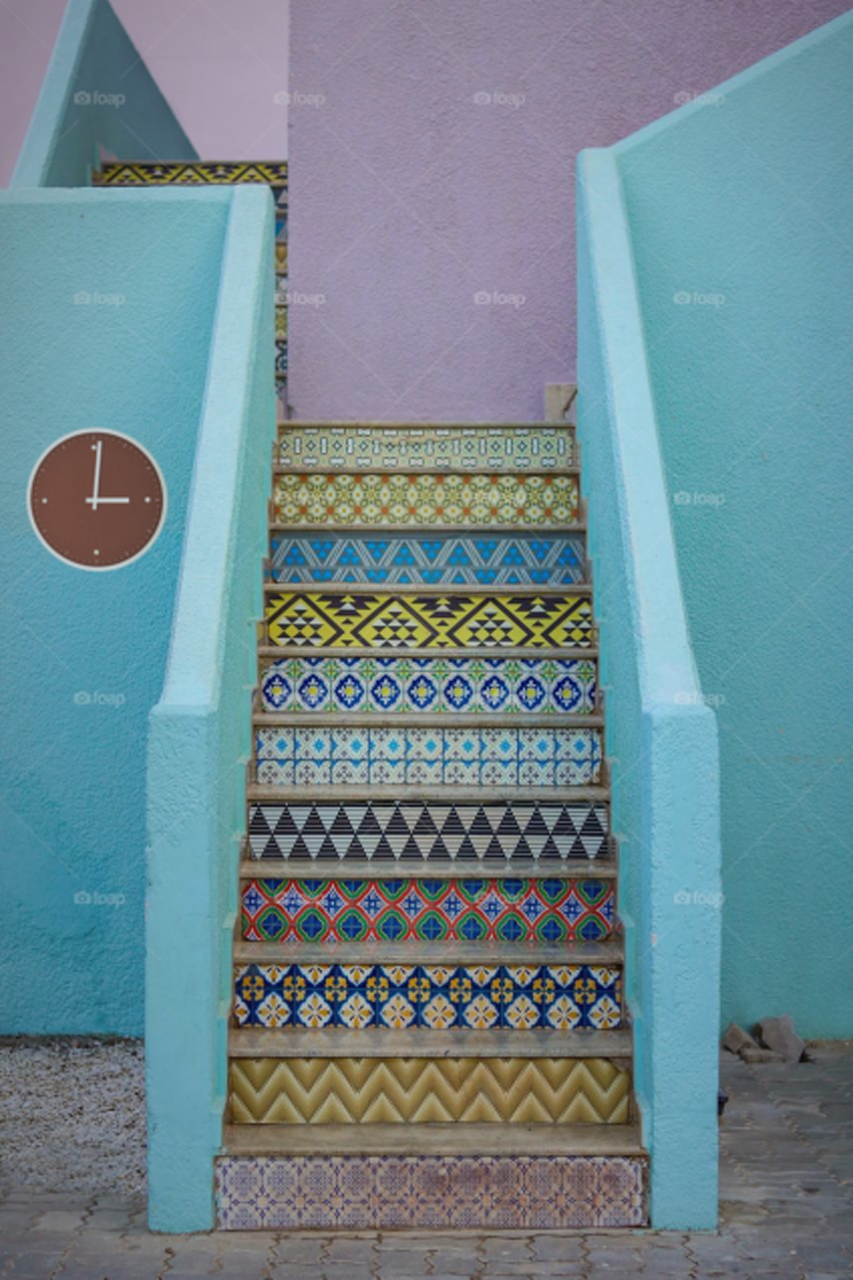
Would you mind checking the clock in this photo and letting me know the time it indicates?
3:01
